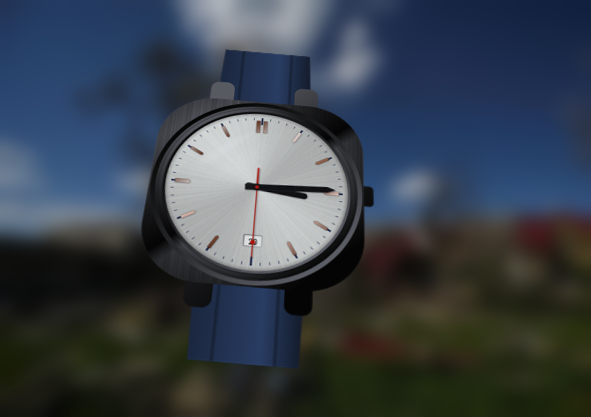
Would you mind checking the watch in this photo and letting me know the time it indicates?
3:14:30
